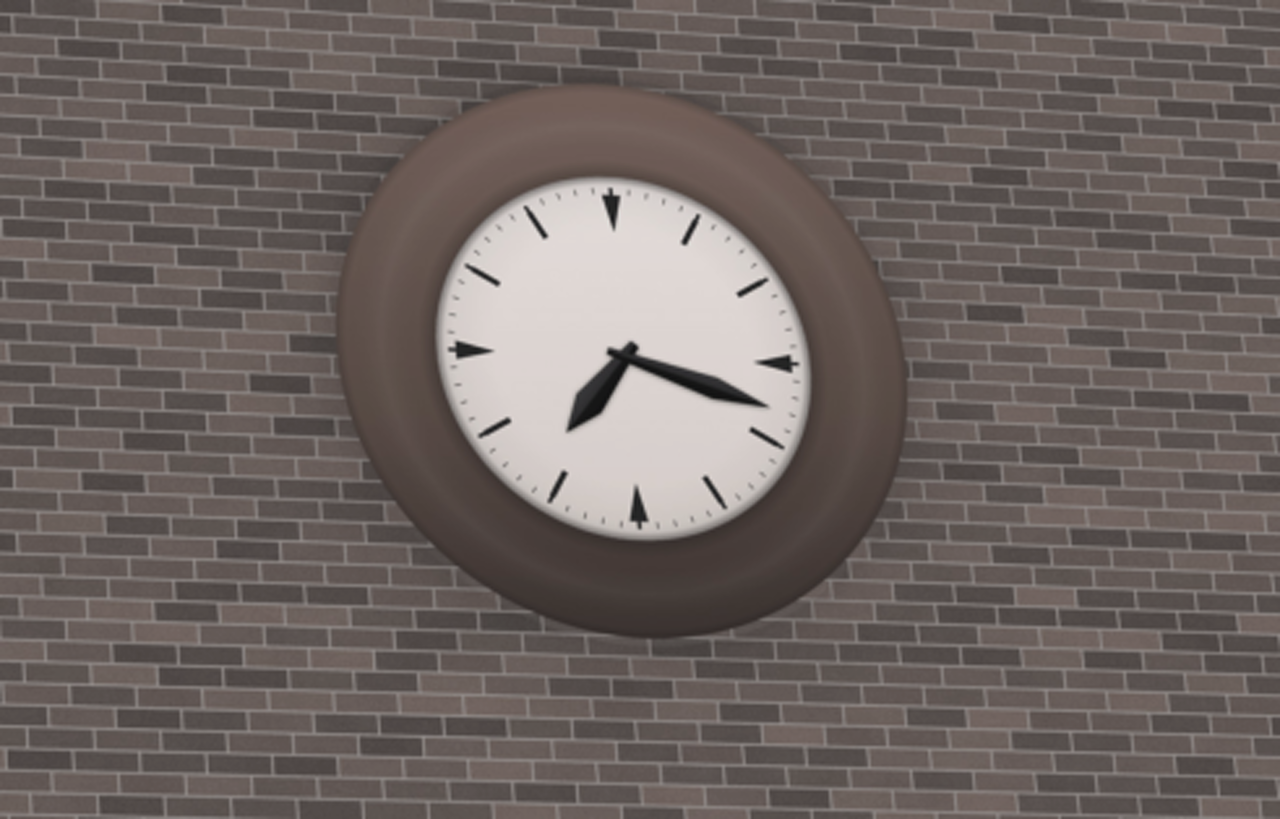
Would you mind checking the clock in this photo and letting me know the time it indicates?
7:18
